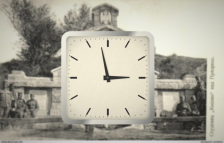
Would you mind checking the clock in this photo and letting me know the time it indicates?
2:58
